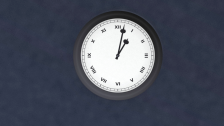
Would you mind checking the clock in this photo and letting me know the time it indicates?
1:02
